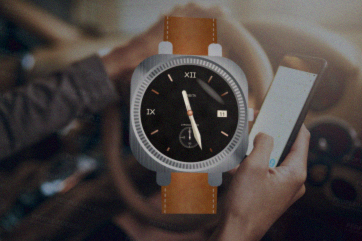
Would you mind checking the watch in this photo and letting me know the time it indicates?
11:27
